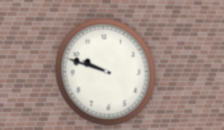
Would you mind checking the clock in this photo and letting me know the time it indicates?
9:48
